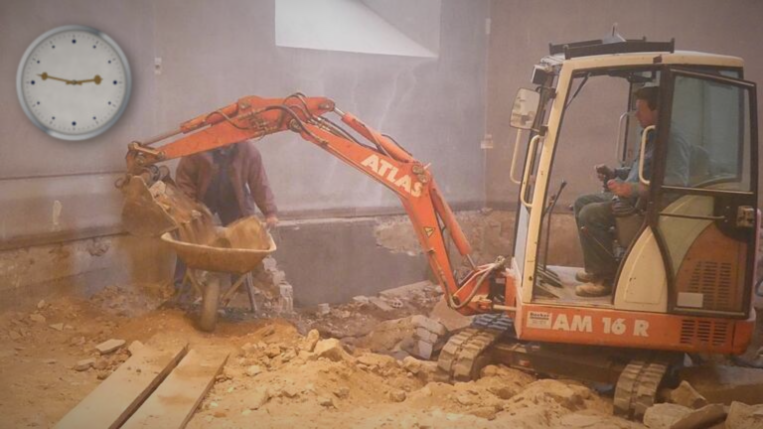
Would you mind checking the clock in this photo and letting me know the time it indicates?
2:47
